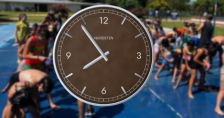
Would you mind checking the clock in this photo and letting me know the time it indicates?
7:54
